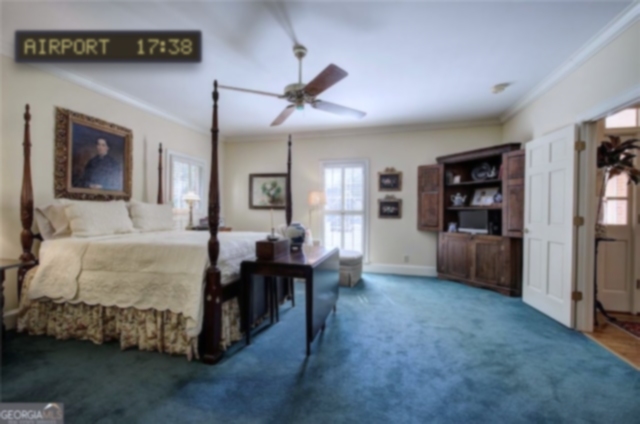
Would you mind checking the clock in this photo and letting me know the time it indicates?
17:38
